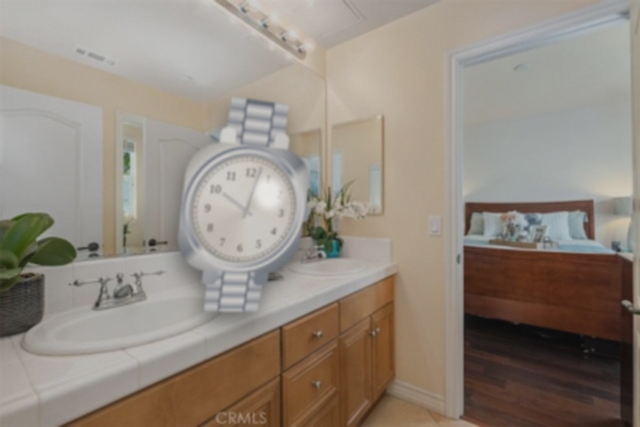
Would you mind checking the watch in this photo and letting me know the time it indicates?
10:02
